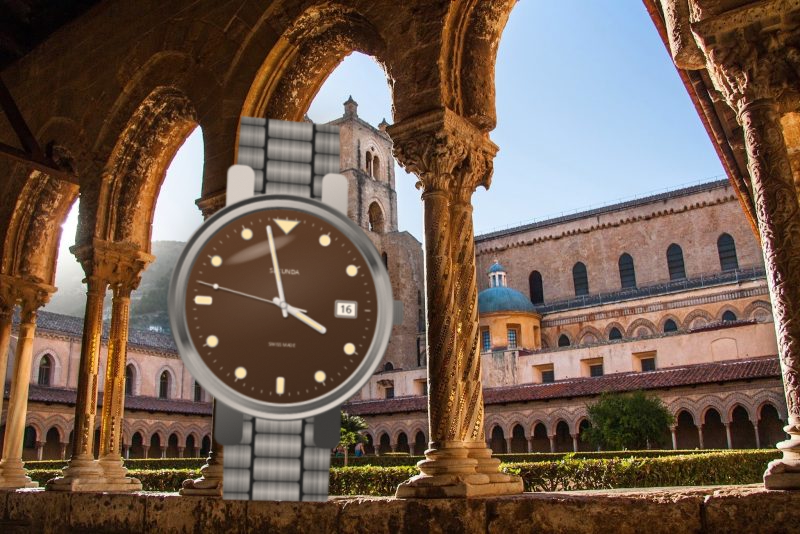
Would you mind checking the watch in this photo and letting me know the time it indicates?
3:57:47
